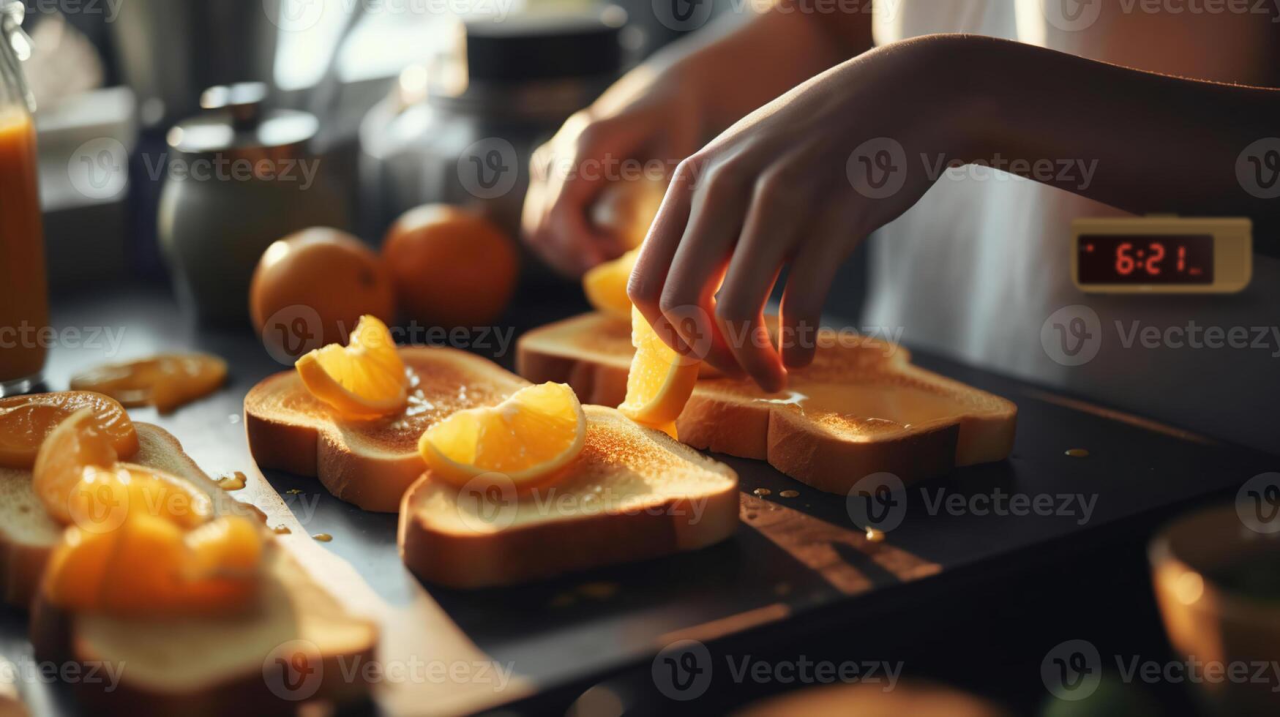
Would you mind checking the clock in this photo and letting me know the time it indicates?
6:21
